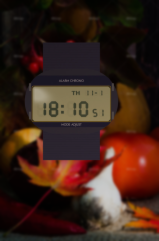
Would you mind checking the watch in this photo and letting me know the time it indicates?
18:10
